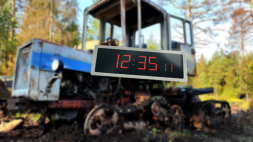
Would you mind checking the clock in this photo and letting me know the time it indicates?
12:35:11
